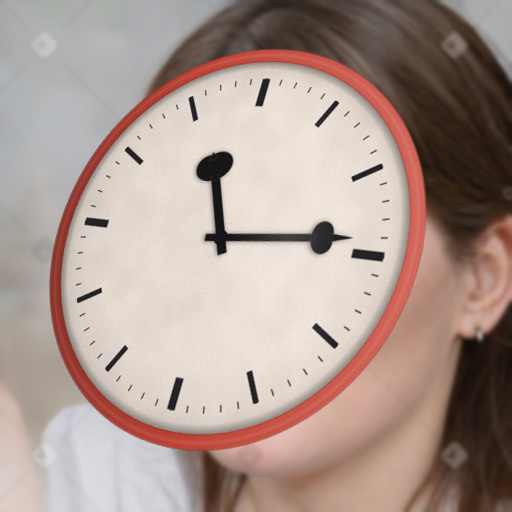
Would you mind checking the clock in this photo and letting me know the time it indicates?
11:14
